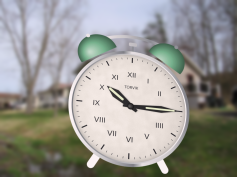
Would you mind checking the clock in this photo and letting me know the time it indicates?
10:15
